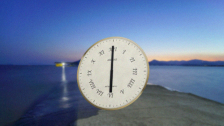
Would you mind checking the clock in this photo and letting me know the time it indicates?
6:00
